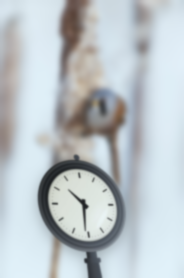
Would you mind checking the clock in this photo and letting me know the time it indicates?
10:31
